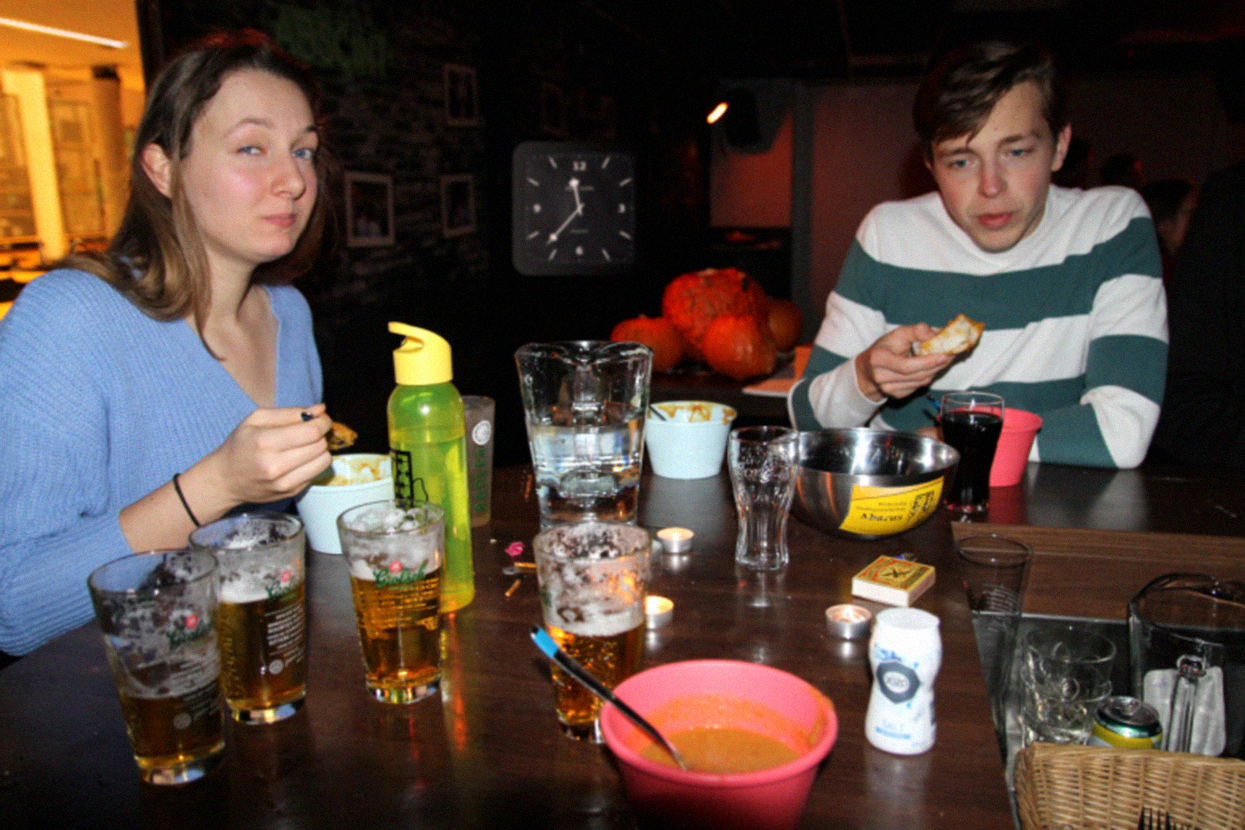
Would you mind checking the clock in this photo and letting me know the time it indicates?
11:37
